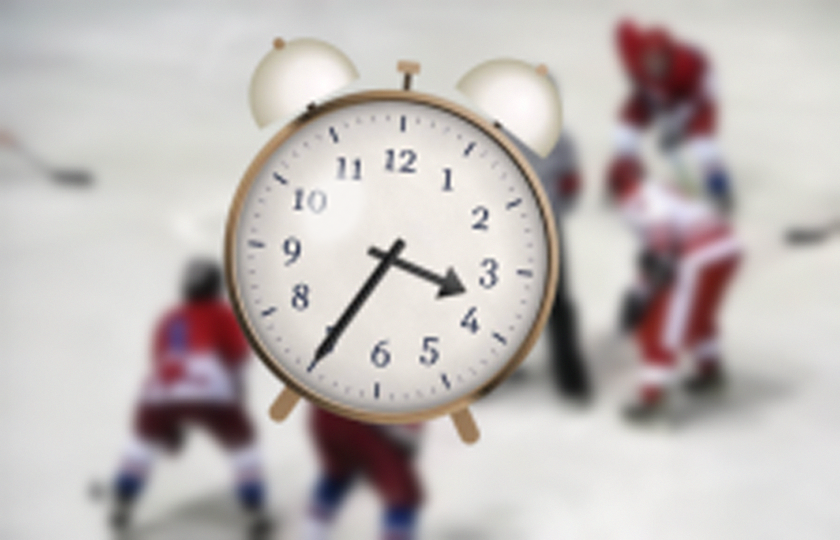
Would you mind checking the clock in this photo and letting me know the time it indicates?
3:35
